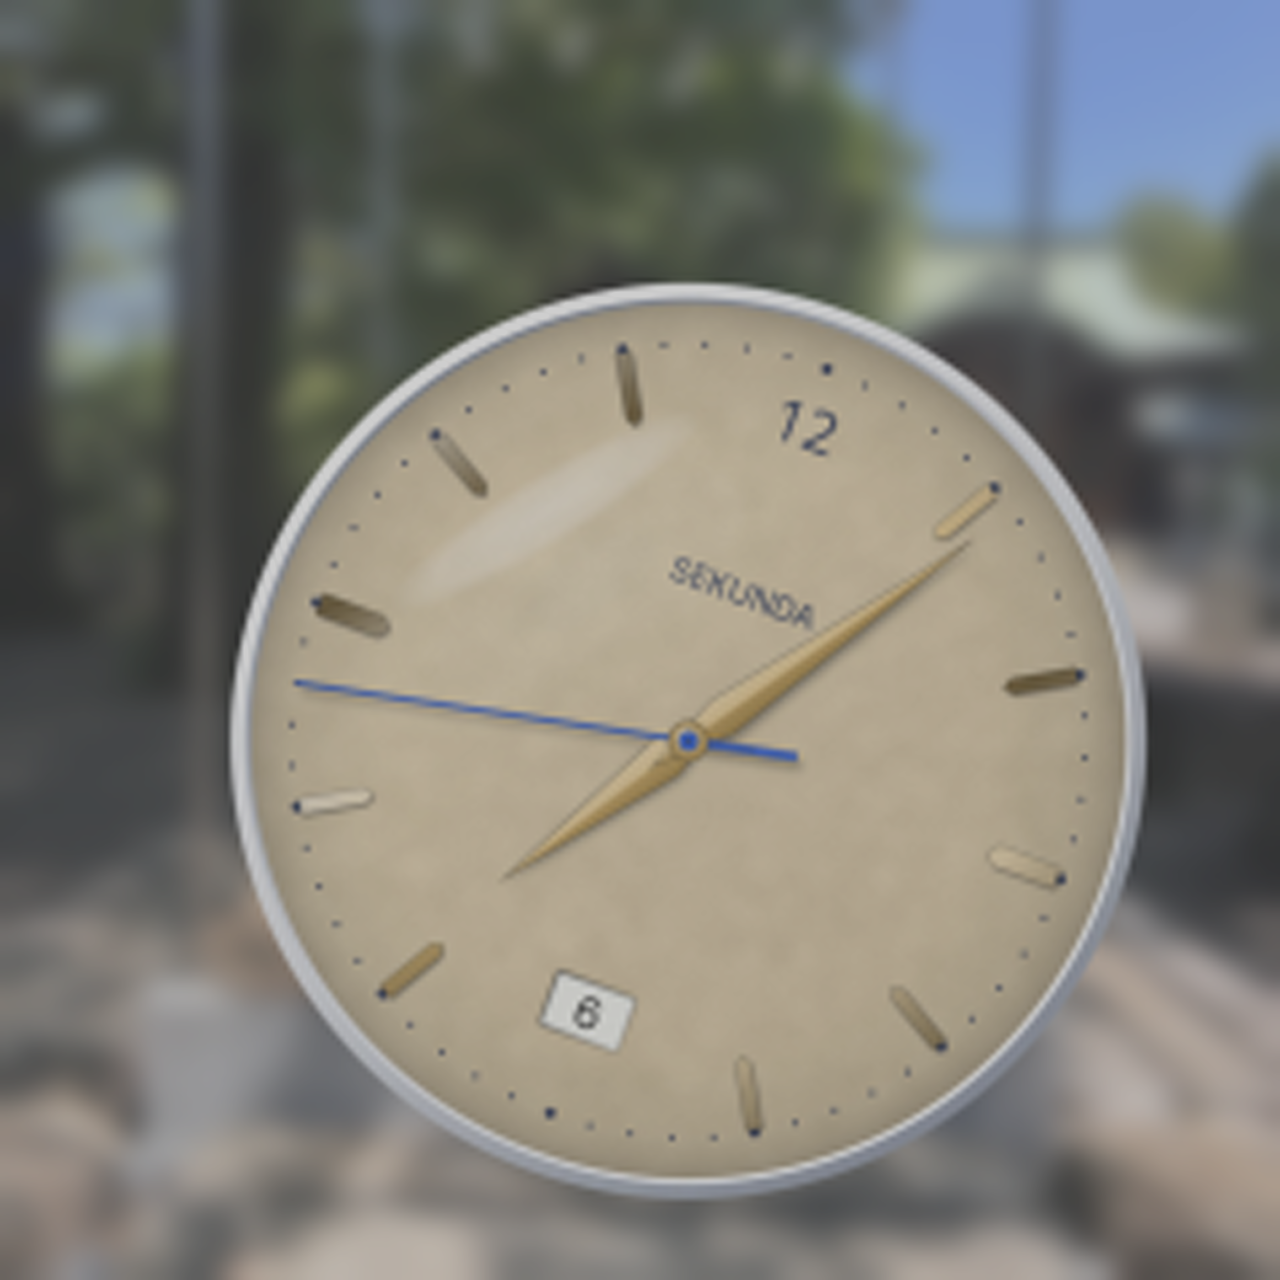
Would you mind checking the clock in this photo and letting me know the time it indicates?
7:05:43
